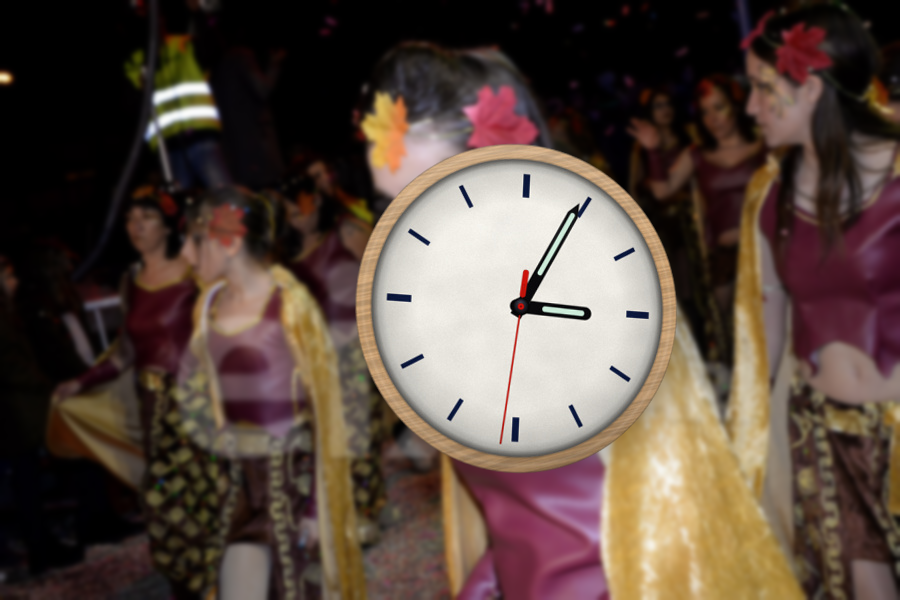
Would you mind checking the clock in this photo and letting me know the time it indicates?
3:04:31
